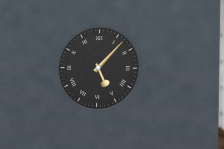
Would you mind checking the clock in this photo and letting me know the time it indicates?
5:07
